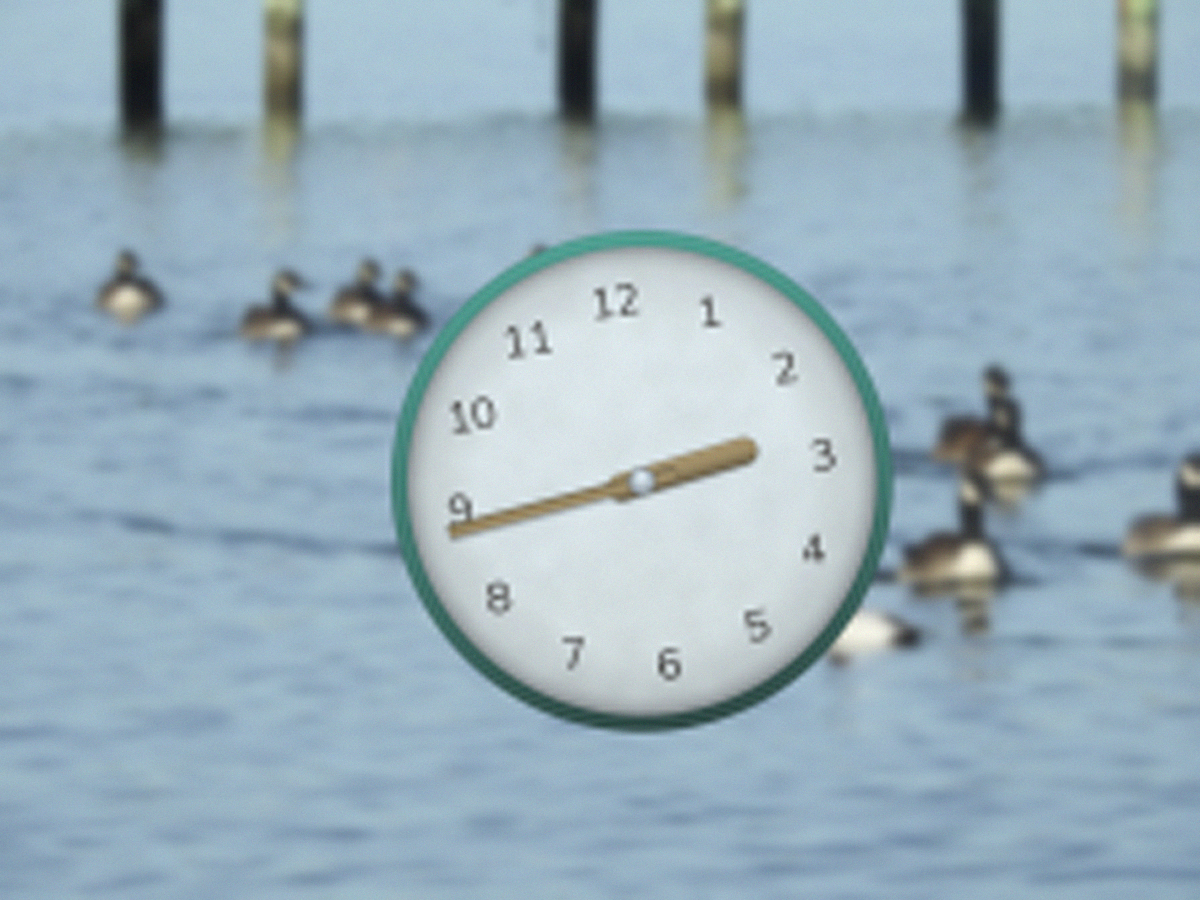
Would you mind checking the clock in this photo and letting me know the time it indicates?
2:44
